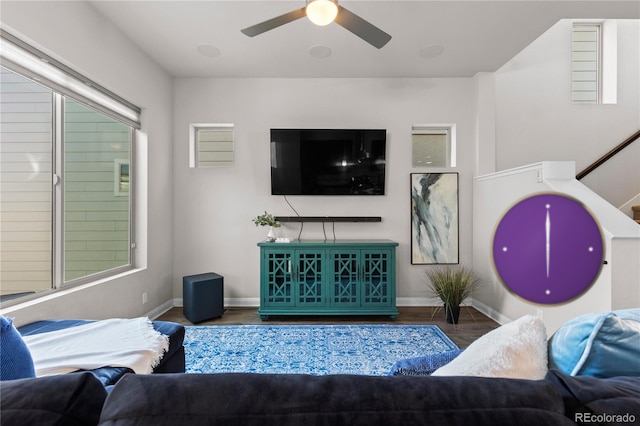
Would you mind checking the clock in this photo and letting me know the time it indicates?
6:00
